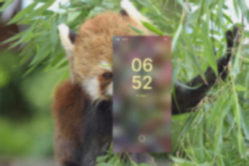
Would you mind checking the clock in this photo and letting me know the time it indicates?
6:52
